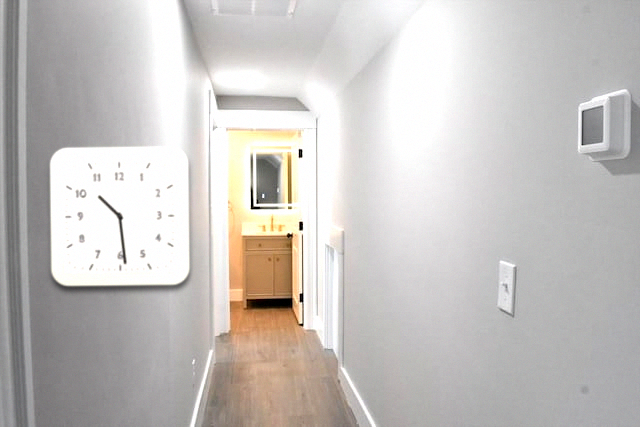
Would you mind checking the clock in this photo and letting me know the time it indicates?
10:29
